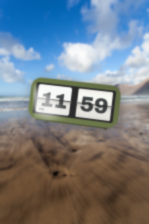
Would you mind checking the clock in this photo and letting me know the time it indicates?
11:59
